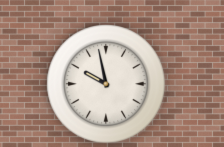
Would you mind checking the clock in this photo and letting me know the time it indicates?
9:58
